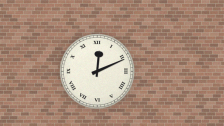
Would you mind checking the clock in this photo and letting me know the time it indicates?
12:11
